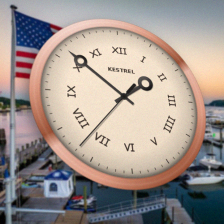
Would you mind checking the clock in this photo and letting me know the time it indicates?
1:51:37
